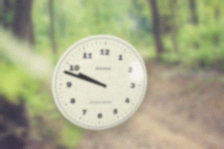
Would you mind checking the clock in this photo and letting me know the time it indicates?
9:48
